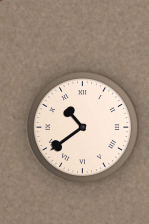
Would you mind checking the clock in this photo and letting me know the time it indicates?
10:39
